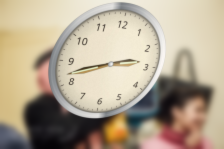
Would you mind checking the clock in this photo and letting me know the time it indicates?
2:42
